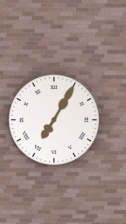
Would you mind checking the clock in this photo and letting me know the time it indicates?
7:05
